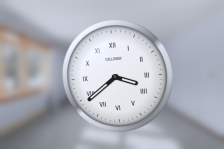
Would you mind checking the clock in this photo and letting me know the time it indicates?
3:39
